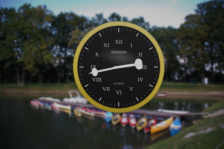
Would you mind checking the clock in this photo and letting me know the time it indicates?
2:43
